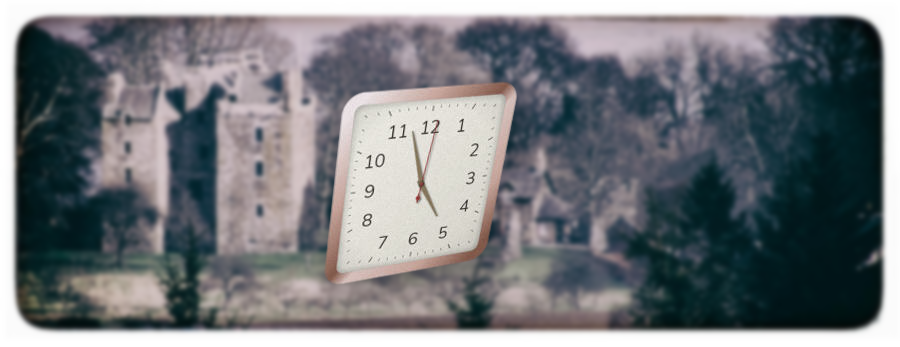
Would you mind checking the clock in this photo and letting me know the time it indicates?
4:57:01
